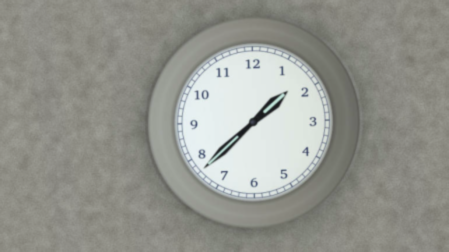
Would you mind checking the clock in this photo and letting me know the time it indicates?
1:38
